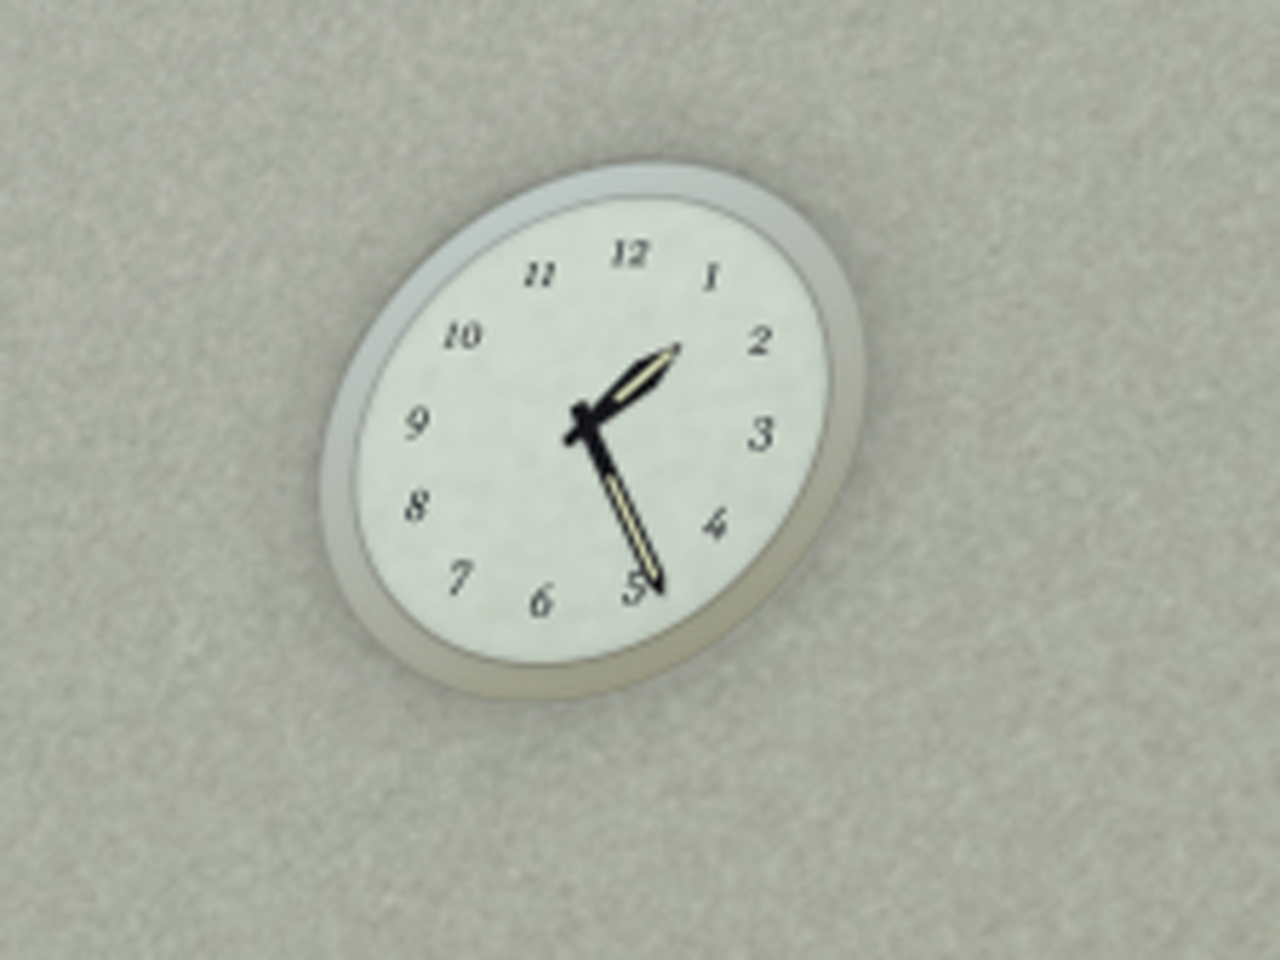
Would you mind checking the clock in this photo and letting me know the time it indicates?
1:24
